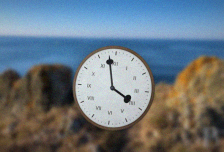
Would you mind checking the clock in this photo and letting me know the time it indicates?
3:58
